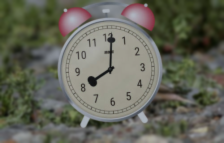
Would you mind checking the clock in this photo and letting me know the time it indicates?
8:01
